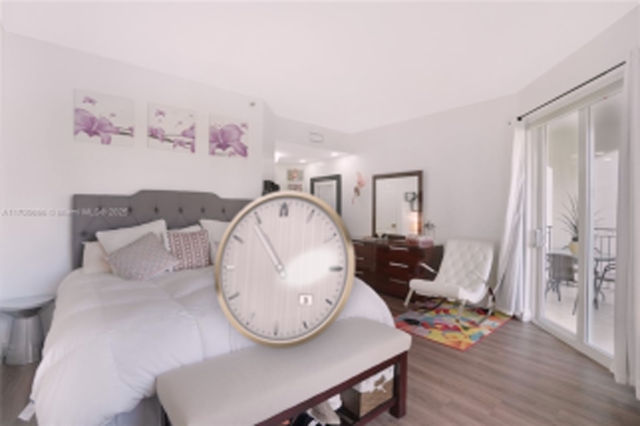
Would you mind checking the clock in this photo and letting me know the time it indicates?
10:54
